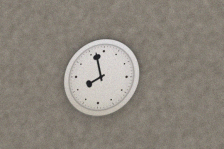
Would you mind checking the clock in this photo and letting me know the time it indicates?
7:57
